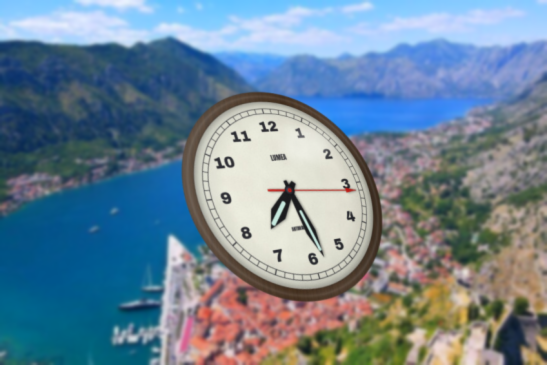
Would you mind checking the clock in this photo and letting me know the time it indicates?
7:28:16
